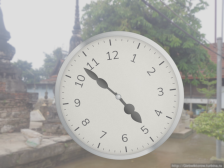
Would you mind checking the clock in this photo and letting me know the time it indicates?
4:53
